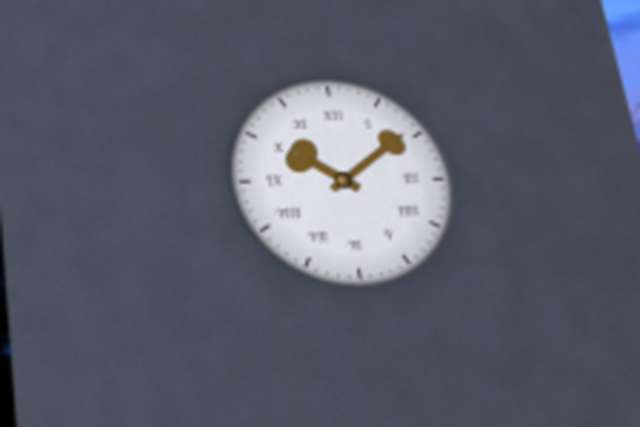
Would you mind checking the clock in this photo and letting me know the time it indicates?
10:09
